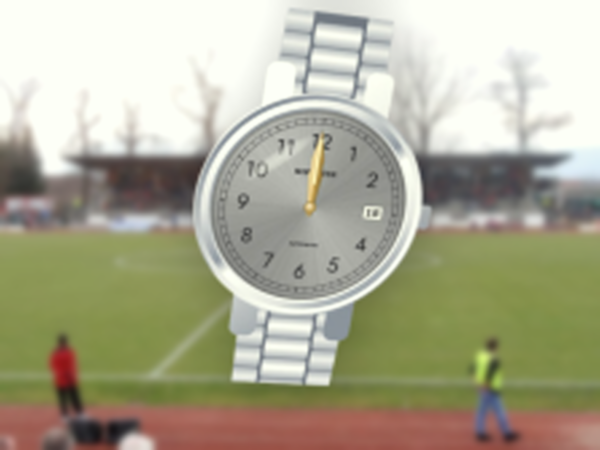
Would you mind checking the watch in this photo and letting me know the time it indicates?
12:00
